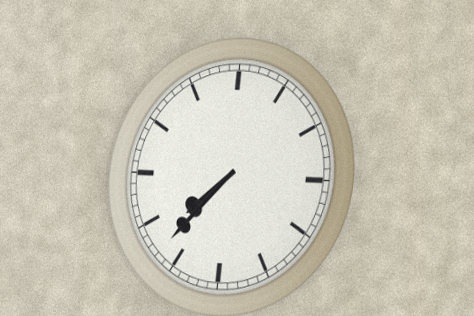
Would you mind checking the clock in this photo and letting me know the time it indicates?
7:37
